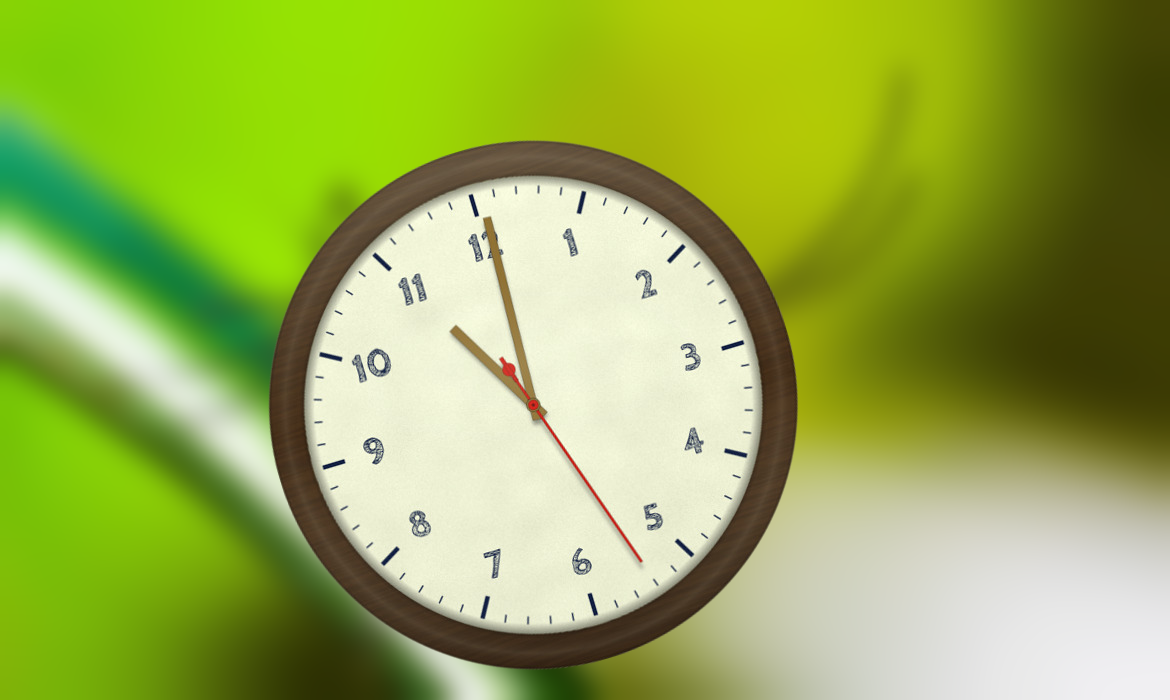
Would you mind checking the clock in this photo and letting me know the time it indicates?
11:00:27
